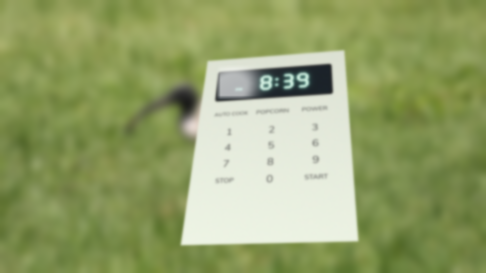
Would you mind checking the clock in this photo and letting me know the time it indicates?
8:39
